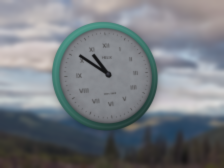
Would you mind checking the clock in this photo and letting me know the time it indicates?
10:51
